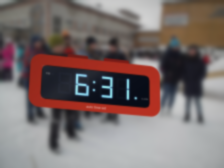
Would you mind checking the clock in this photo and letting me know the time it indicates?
6:31
